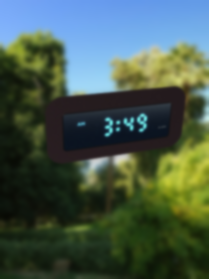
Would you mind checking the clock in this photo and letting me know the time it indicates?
3:49
